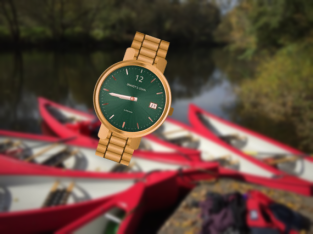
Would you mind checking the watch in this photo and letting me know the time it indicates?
8:44
